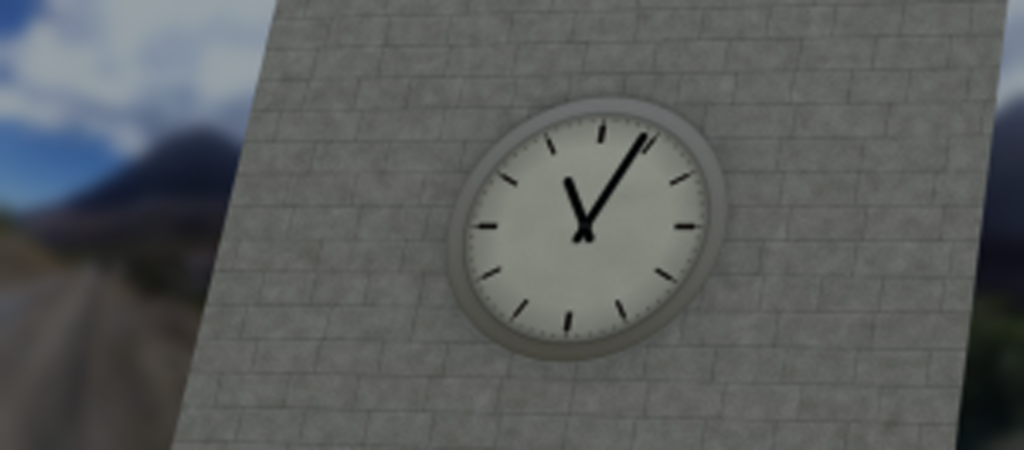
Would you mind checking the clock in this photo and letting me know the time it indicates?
11:04
